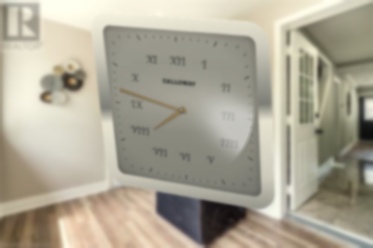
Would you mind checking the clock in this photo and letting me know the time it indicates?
7:47
